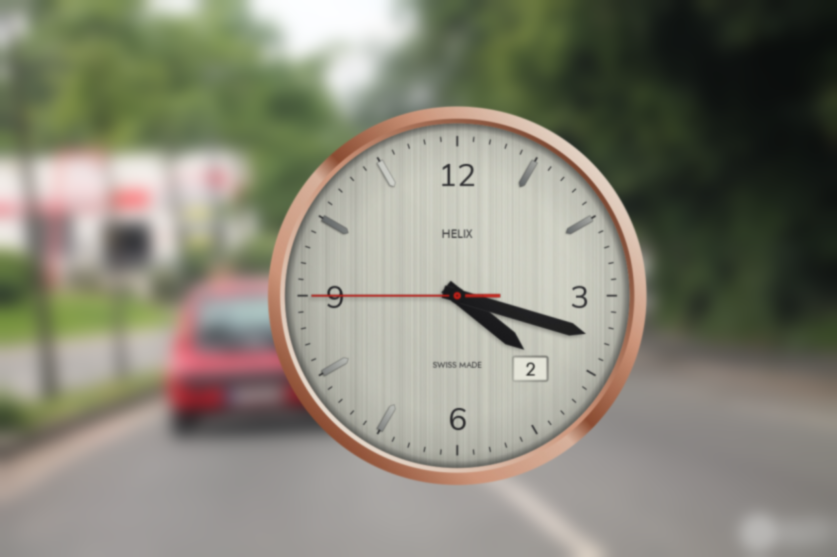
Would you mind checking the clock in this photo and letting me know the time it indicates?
4:17:45
